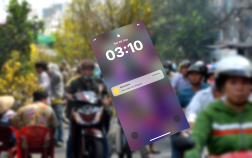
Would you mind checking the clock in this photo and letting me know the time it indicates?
3:10
